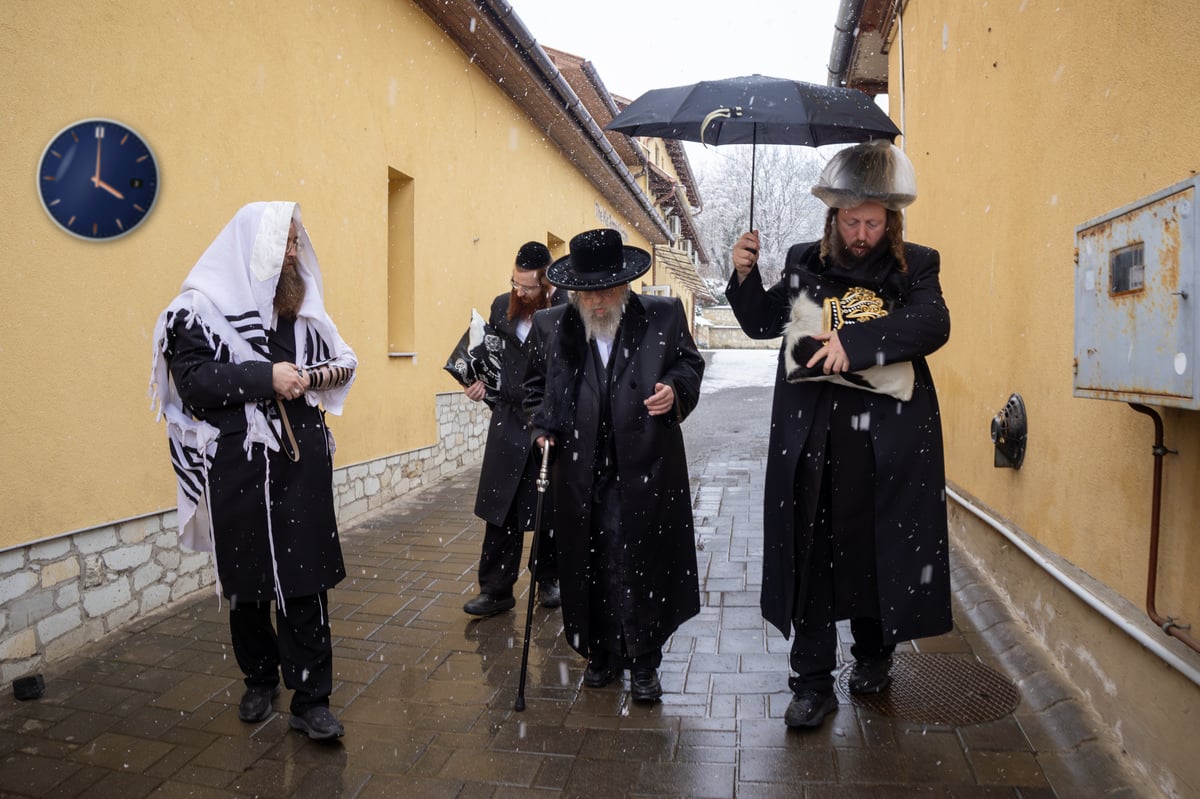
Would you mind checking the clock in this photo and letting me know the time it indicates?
4:00
